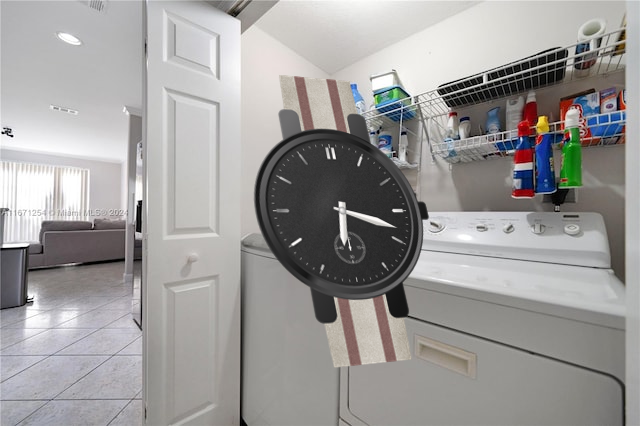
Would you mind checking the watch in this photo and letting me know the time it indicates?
6:18
